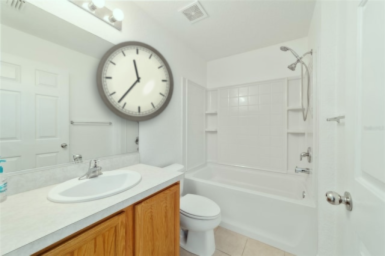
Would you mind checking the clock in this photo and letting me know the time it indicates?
11:37
